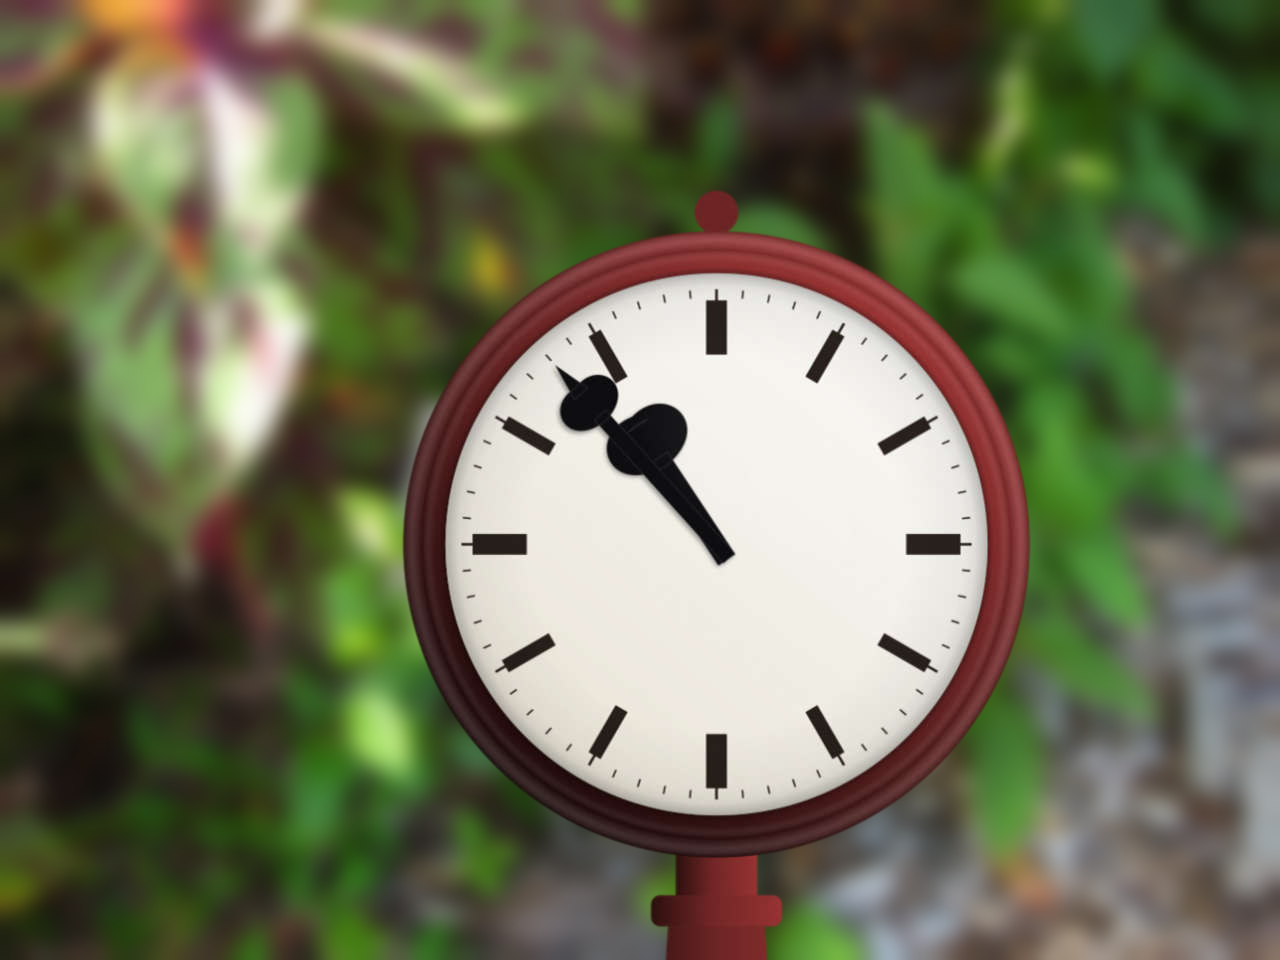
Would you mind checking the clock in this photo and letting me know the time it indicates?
10:53
